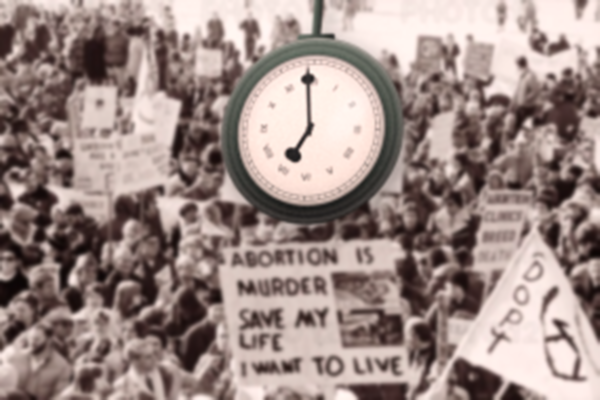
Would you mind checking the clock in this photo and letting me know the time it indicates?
6:59
